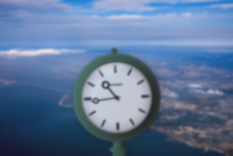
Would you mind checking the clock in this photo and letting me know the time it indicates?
10:44
